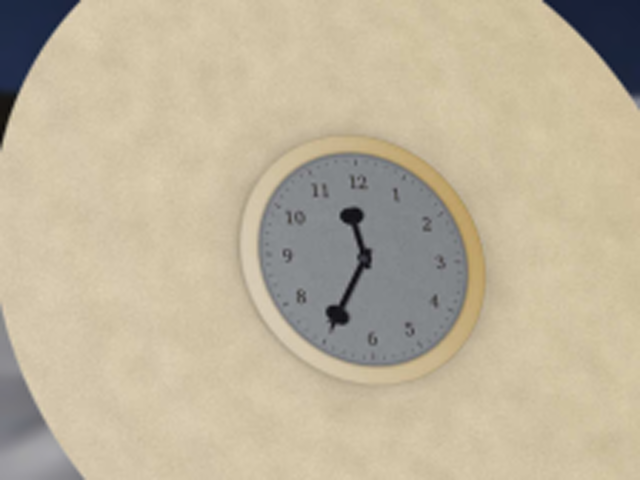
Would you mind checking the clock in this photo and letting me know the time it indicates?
11:35
